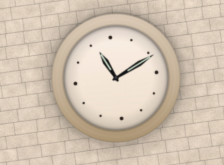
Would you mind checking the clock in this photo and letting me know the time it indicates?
11:11
